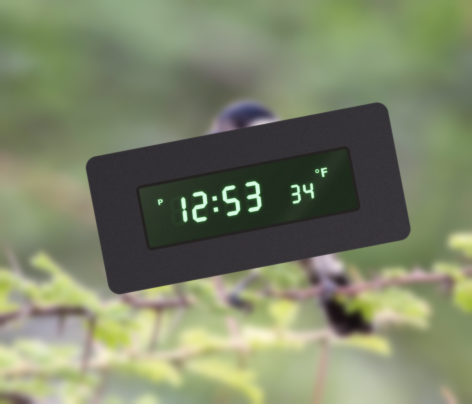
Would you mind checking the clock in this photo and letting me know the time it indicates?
12:53
